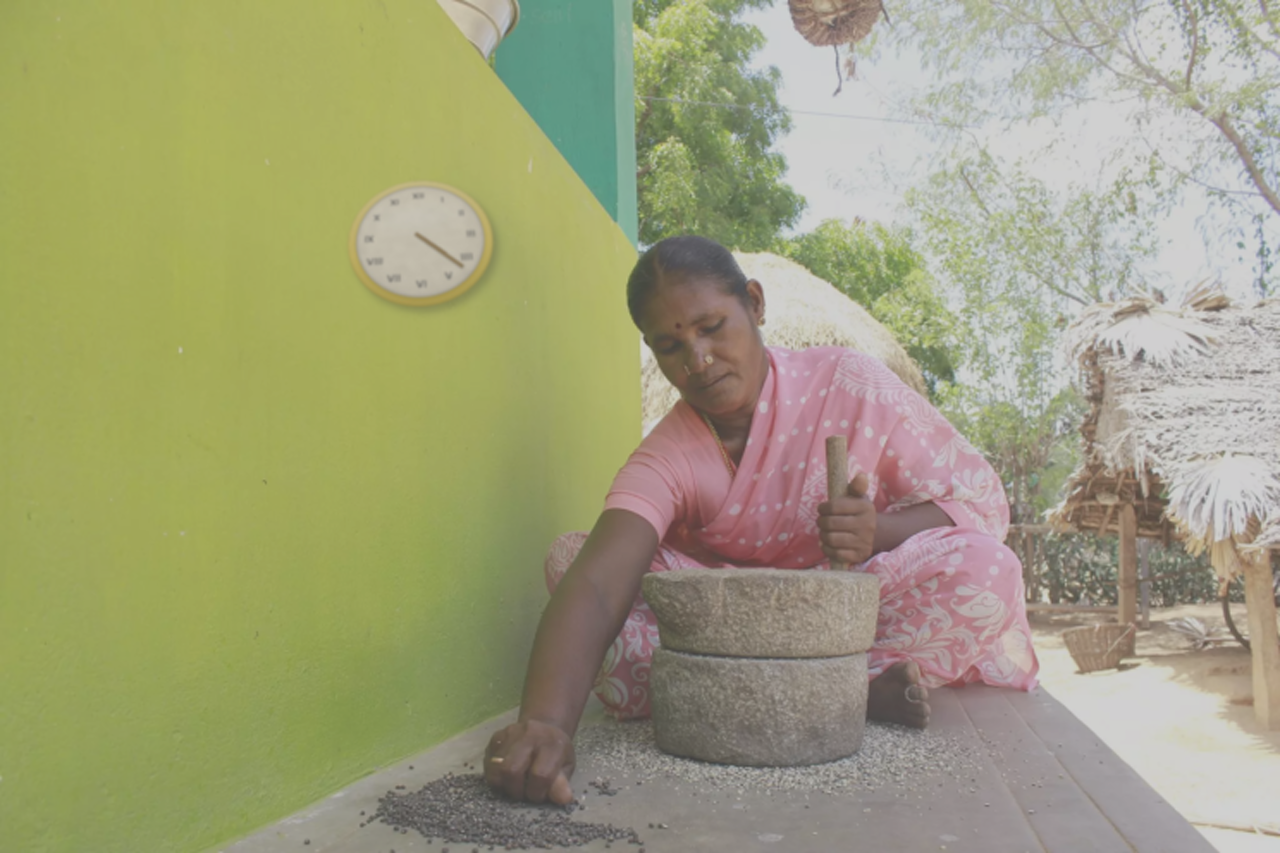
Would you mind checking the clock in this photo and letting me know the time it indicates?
4:22
